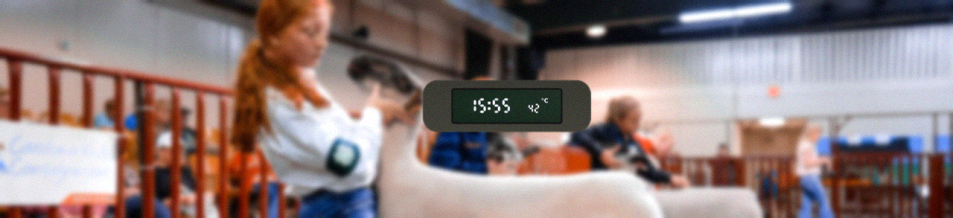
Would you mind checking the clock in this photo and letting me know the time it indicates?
15:55
